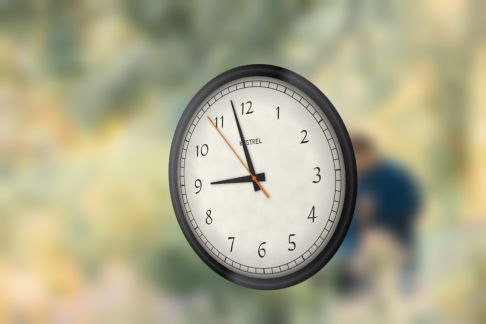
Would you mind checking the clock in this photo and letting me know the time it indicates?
8:57:54
